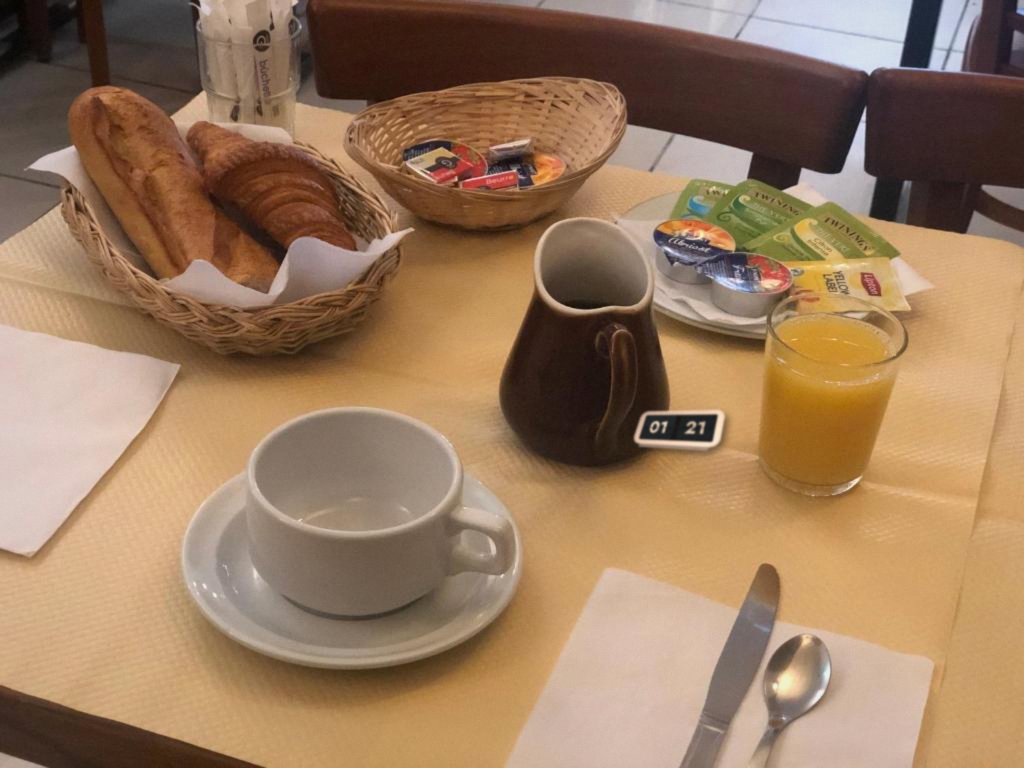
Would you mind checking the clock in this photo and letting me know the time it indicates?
1:21
